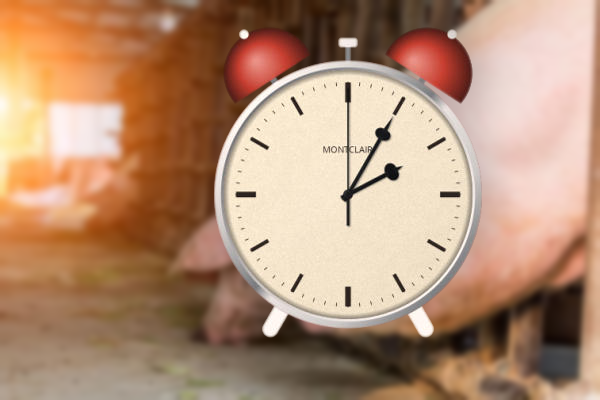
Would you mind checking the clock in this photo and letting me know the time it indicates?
2:05:00
